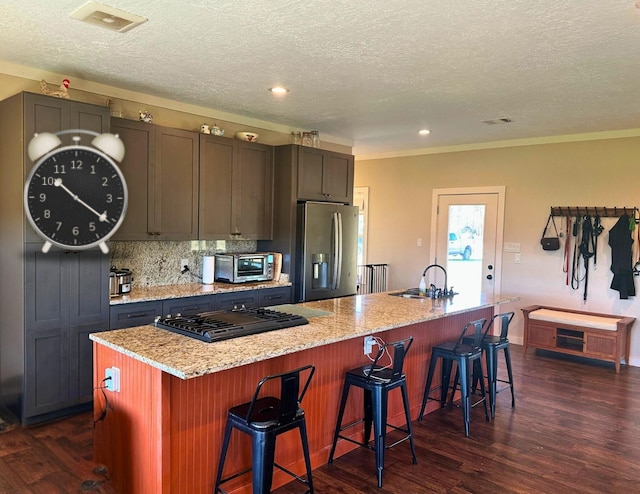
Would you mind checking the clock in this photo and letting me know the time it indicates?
10:21
